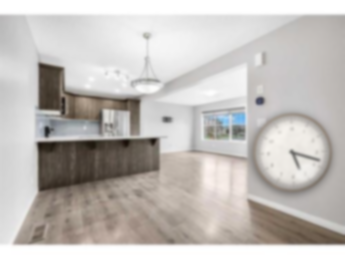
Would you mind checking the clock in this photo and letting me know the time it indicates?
5:18
